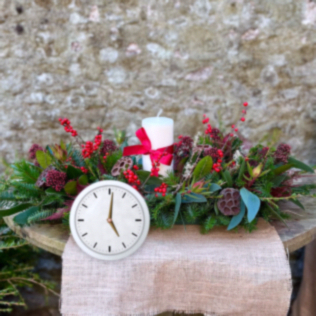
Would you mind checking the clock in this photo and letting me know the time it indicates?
5:01
